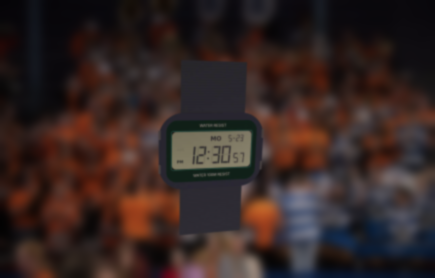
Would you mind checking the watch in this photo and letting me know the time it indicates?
12:30:57
